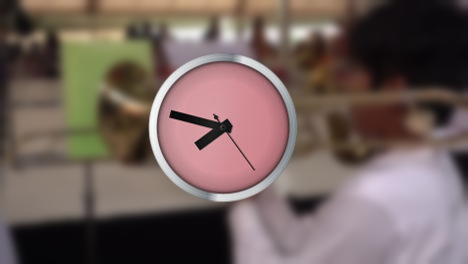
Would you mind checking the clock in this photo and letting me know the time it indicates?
7:47:24
